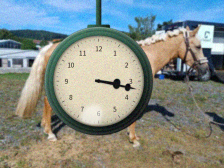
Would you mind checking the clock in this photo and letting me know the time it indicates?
3:17
